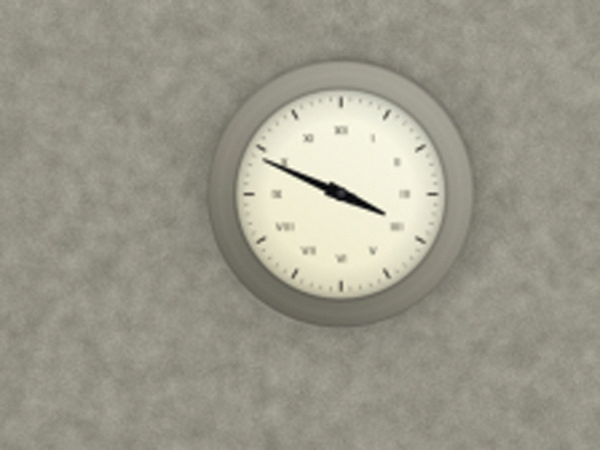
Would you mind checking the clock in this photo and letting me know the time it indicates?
3:49
